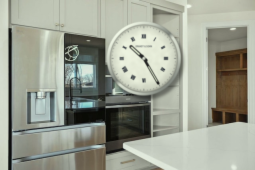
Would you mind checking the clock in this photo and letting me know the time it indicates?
10:25
